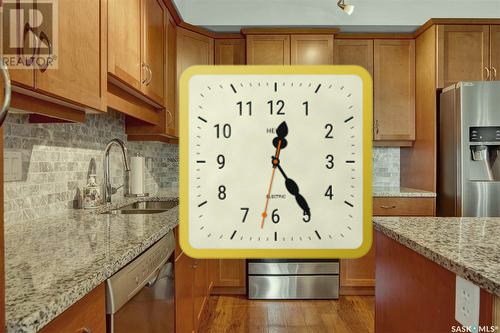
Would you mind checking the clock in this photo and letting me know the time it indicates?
12:24:32
